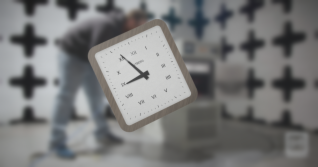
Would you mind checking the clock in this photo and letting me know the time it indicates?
8:56
